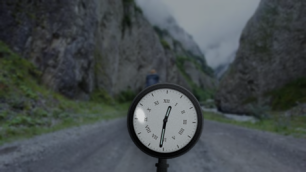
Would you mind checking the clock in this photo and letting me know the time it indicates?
12:31
